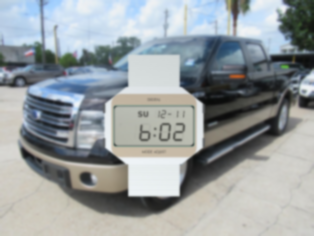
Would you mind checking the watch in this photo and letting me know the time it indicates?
6:02
